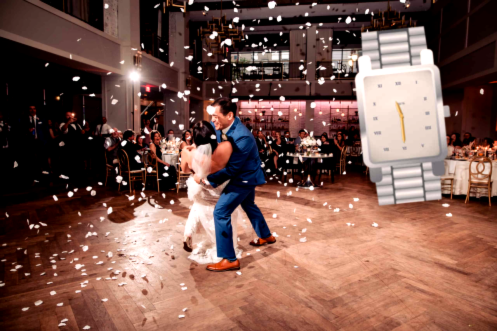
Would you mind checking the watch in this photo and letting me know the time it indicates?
11:30
